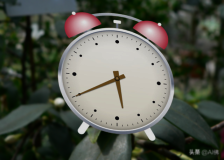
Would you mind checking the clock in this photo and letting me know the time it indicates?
5:40
